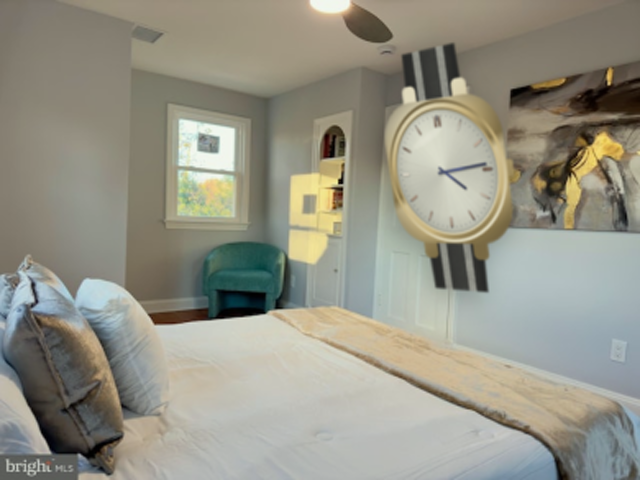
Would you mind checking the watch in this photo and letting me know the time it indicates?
4:14
